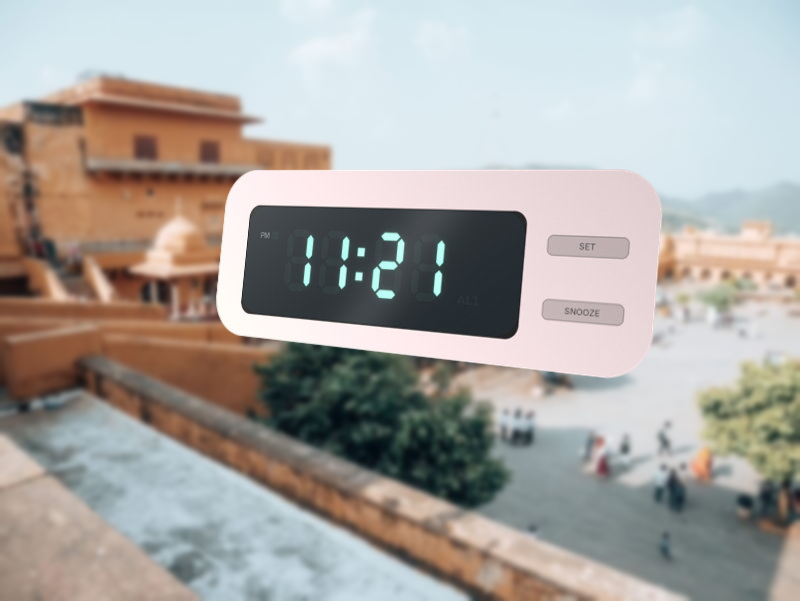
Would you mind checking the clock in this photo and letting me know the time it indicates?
11:21
